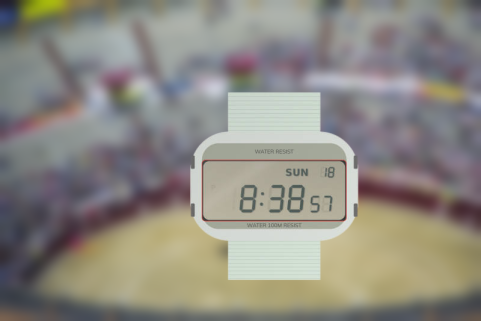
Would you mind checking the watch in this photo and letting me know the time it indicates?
8:38:57
